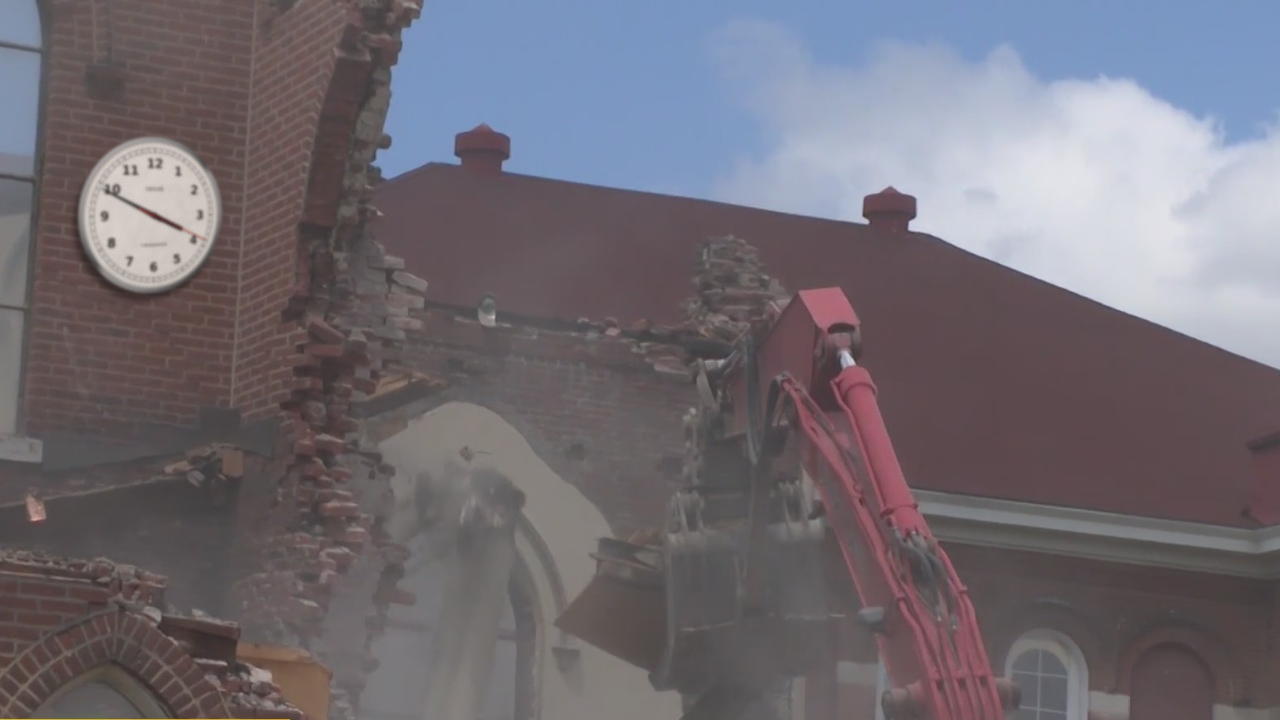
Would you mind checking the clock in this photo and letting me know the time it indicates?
3:49:19
